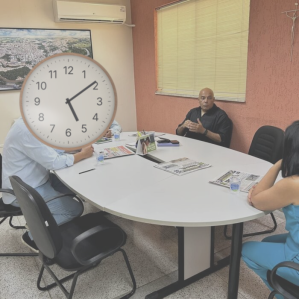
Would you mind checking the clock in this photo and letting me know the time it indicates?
5:09
